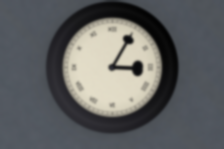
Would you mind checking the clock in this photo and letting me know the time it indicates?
3:05
